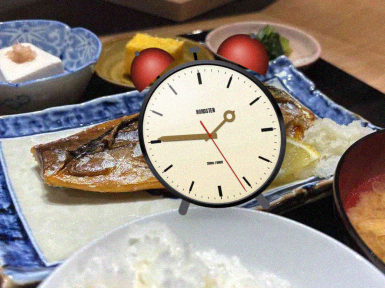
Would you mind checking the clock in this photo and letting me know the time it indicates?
1:45:26
